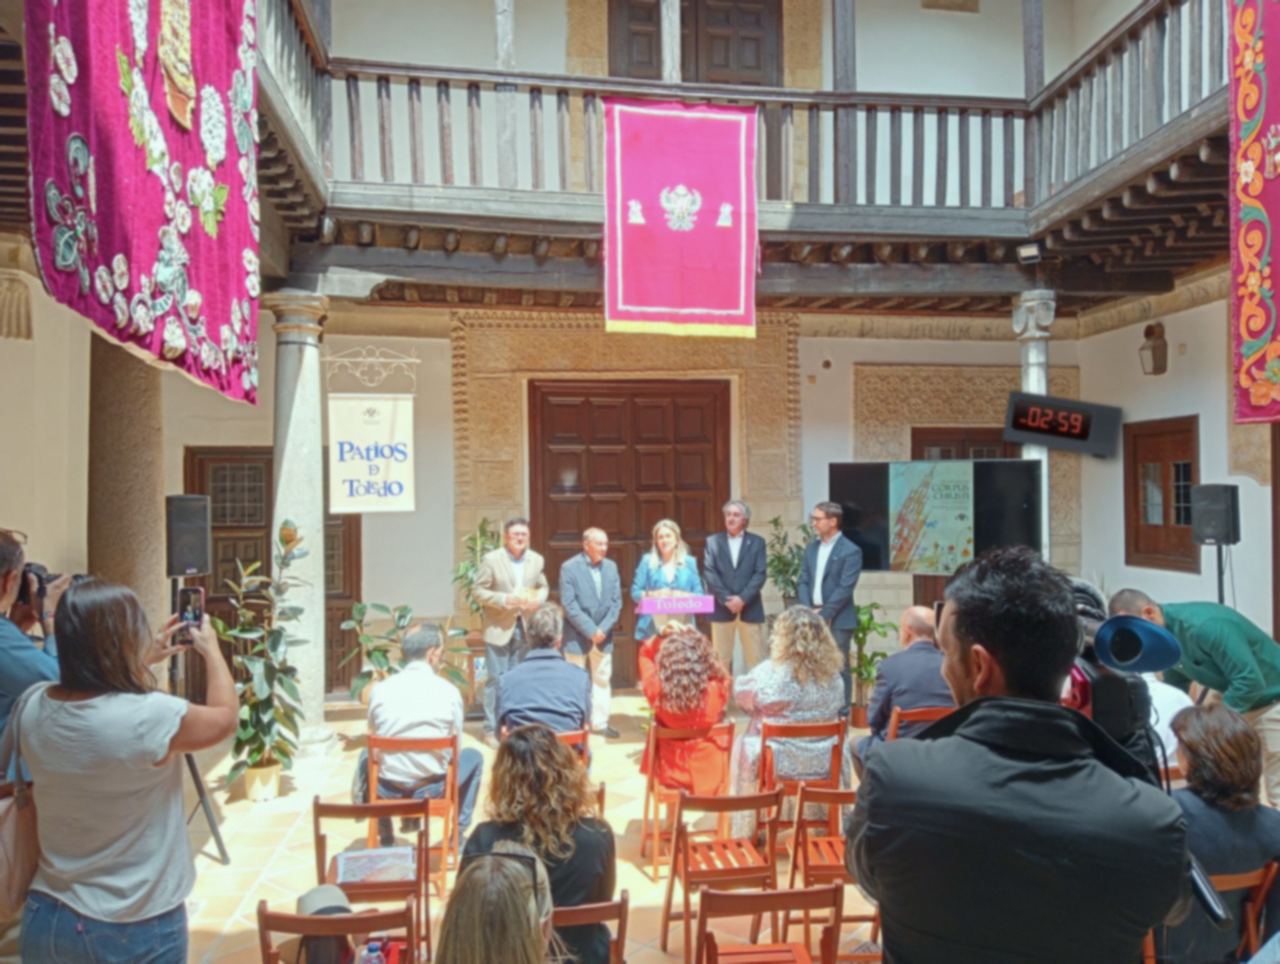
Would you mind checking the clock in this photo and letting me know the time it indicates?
2:59
